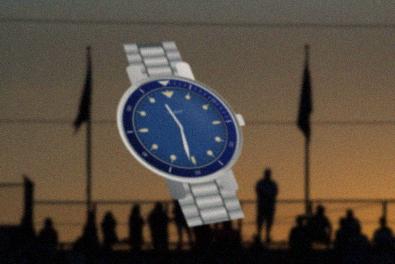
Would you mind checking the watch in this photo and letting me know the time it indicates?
11:31
